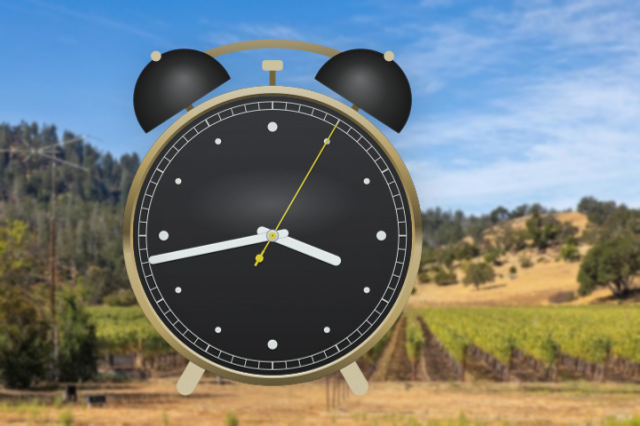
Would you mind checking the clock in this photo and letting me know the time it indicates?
3:43:05
